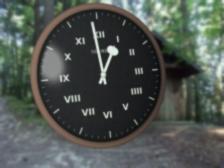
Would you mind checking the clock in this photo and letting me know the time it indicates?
12:59
